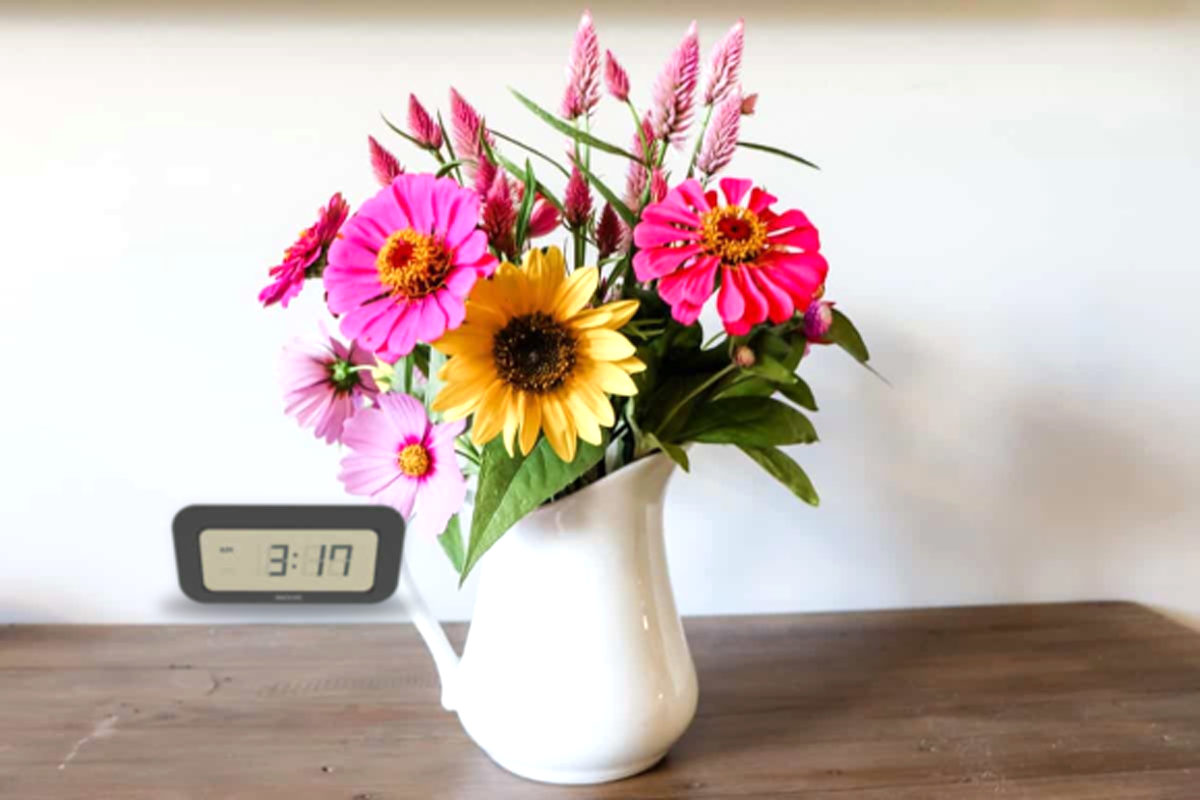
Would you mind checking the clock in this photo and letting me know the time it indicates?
3:17
